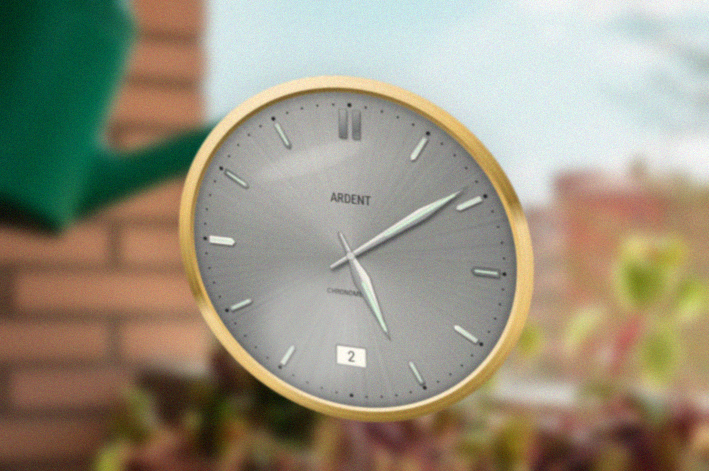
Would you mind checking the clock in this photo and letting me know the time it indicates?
5:09
